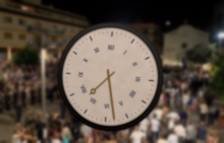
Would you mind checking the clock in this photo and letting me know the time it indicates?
7:28
